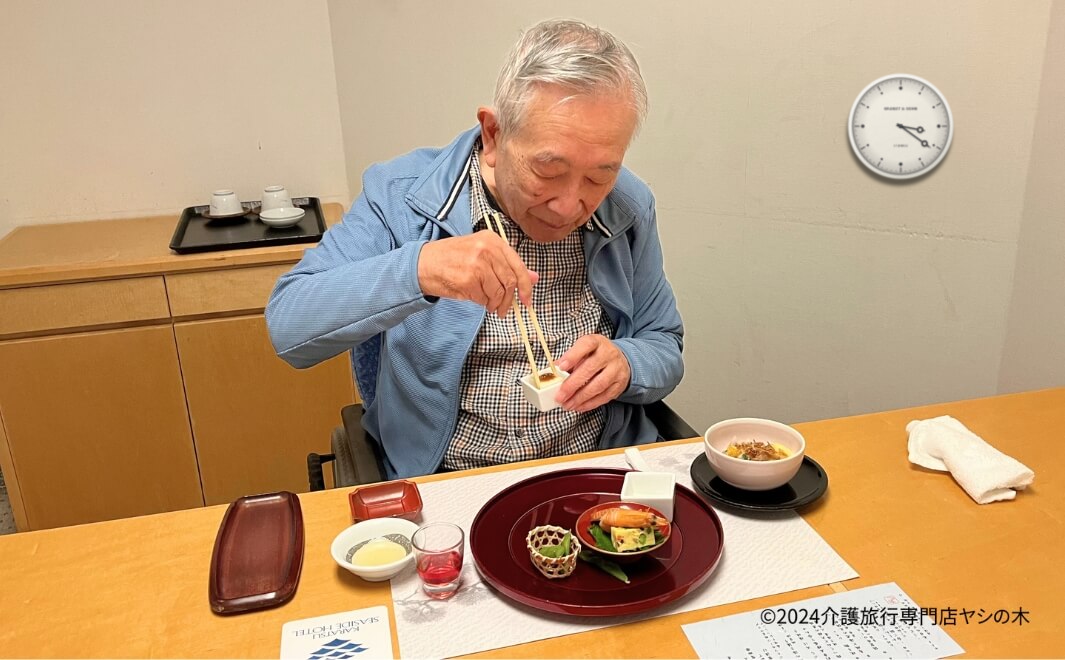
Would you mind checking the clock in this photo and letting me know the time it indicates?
3:21
